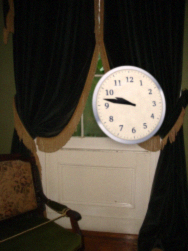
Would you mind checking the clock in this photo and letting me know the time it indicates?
9:47
